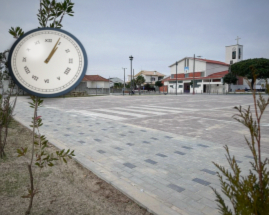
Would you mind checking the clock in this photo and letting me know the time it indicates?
1:04
